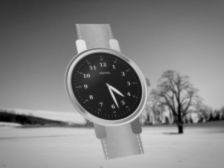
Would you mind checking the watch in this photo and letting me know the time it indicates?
4:28
